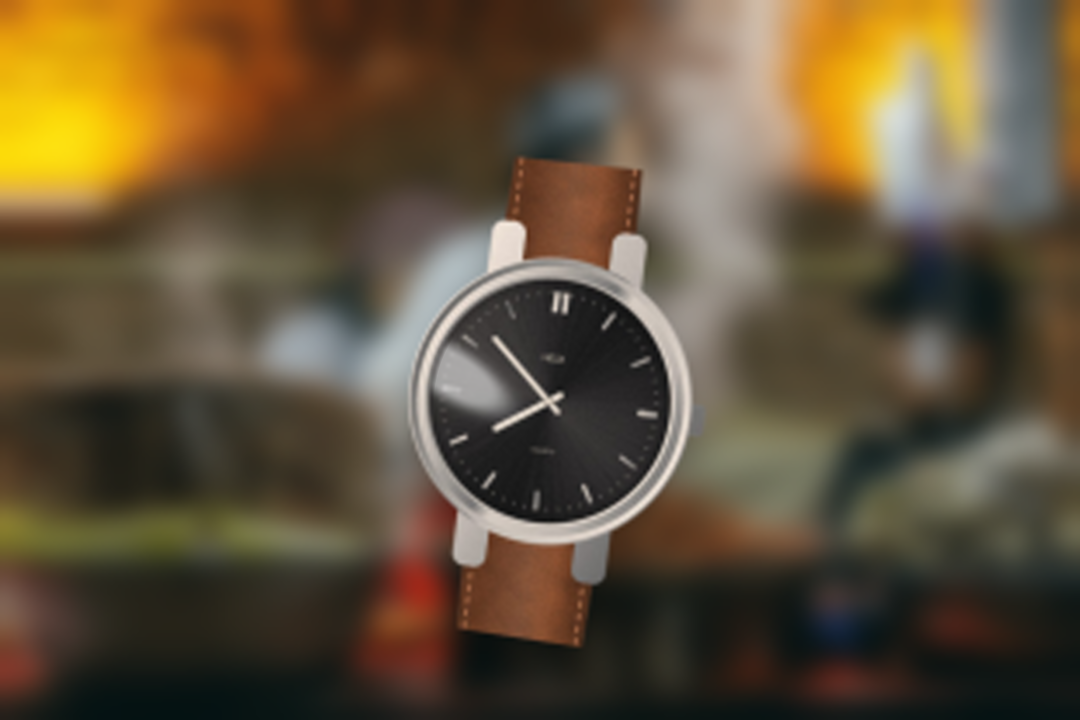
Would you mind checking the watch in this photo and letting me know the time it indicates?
7:52
